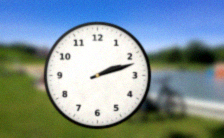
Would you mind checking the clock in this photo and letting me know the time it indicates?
2:12
